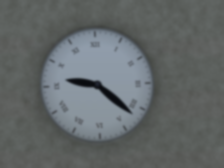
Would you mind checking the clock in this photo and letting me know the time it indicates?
9:22
